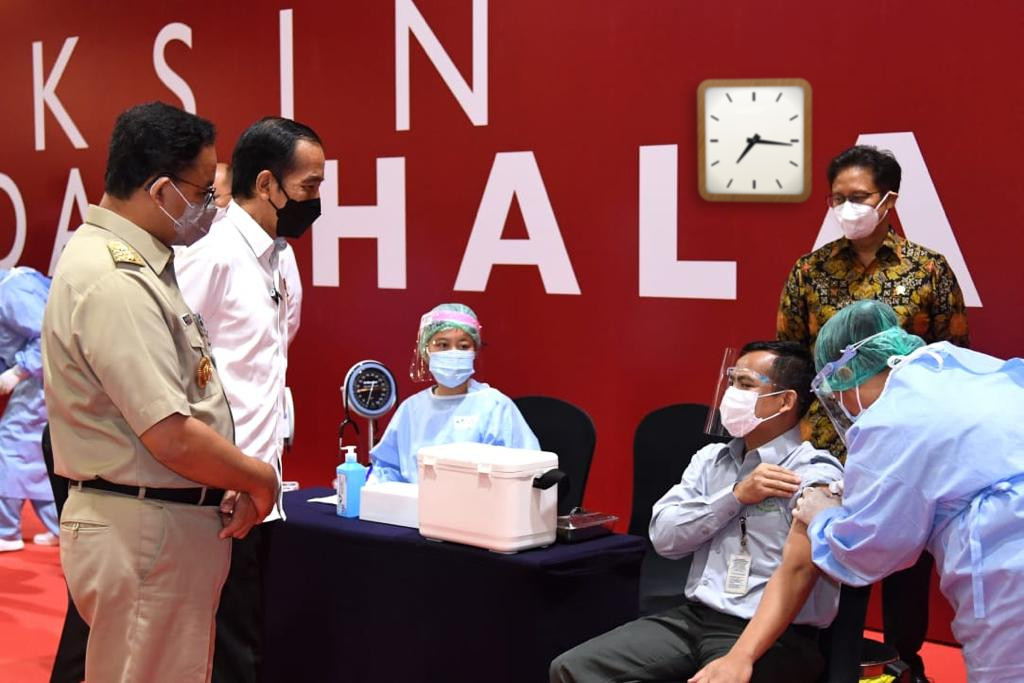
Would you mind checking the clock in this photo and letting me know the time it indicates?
7:16
